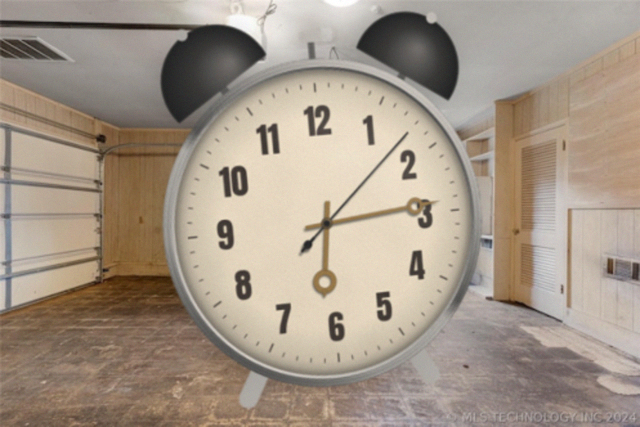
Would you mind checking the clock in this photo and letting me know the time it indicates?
6:14:08
